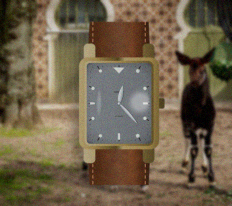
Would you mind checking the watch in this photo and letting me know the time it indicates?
12:23
